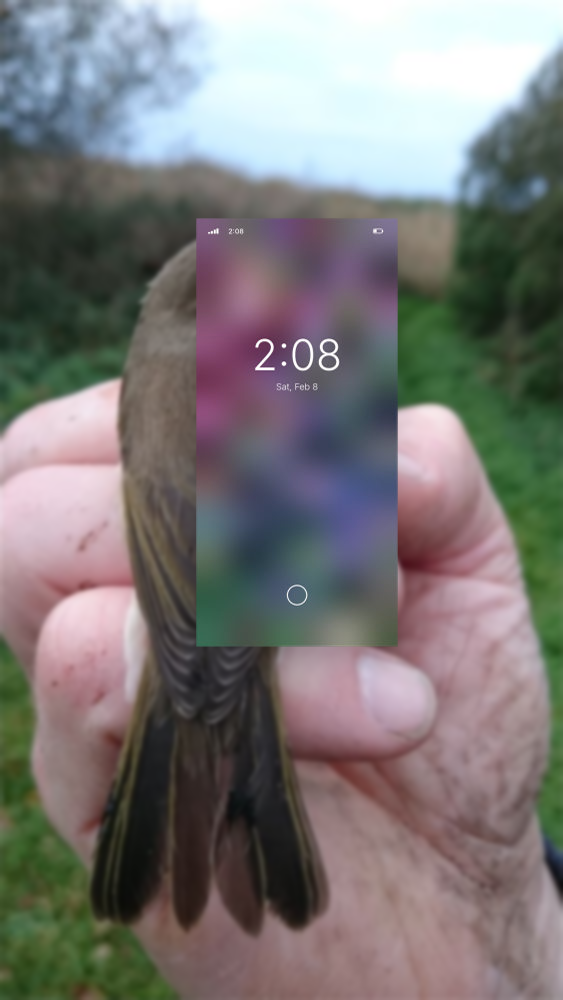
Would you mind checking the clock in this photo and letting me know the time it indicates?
2:08
